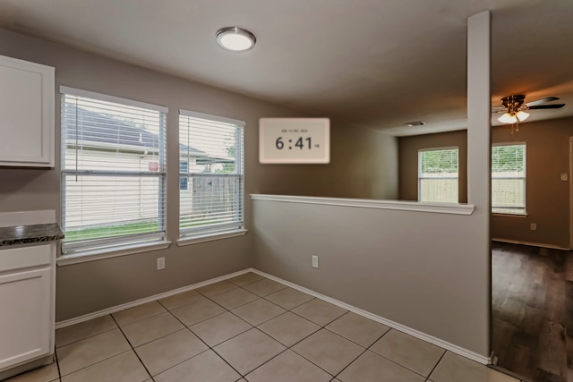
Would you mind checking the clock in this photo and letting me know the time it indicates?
6:41
